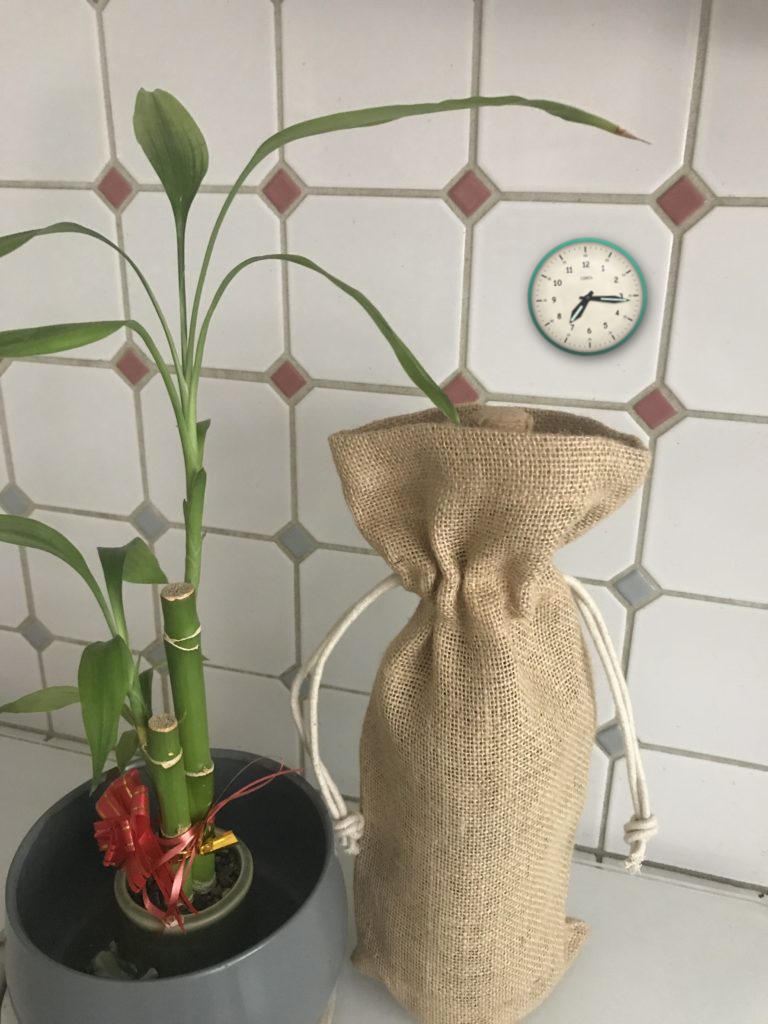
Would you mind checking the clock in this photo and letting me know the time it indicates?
7:16
